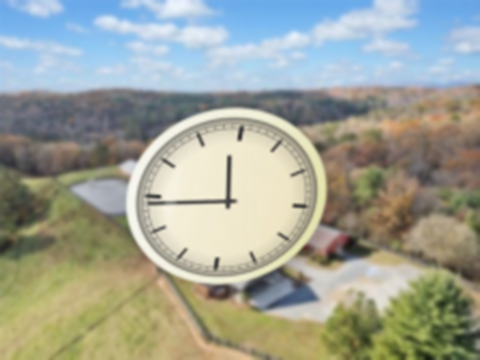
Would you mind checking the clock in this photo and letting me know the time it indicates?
11:44
